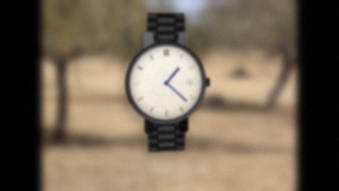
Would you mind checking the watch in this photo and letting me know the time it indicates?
1:22
